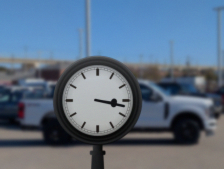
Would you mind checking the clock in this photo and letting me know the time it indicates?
3:17
